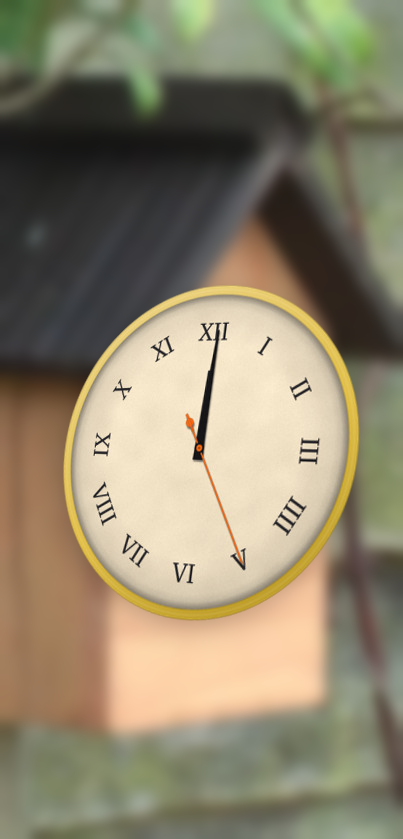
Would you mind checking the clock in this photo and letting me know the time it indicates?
12:00:25
